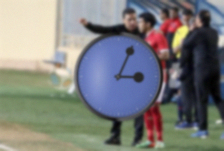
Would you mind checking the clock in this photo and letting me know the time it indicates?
3:04
